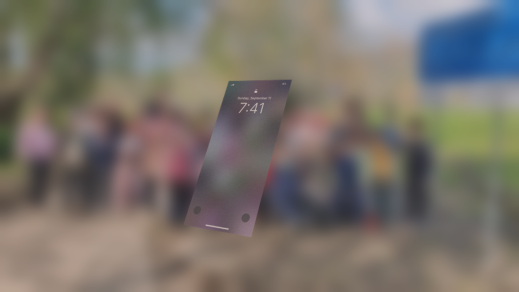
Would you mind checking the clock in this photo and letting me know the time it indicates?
7:41
